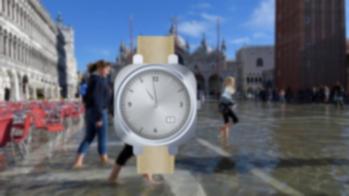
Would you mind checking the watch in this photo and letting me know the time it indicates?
10:59
